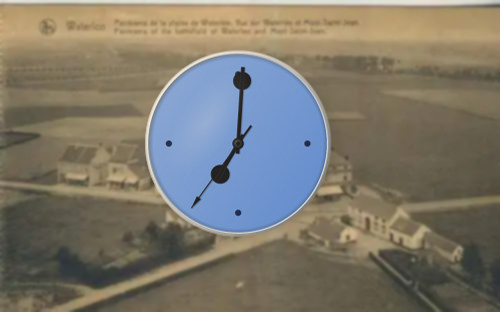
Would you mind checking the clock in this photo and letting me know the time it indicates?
7:00:36
